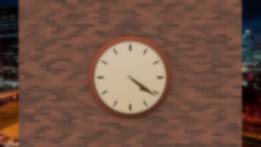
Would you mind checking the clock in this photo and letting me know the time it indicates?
4:21
